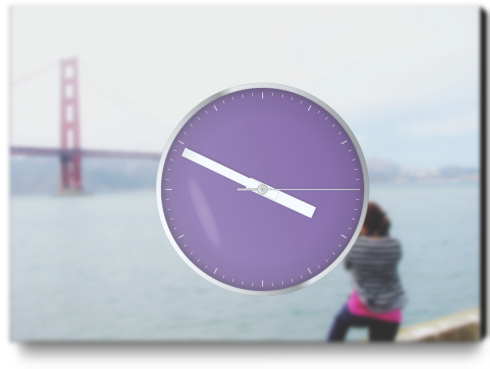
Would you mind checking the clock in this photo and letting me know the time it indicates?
3:49:15
